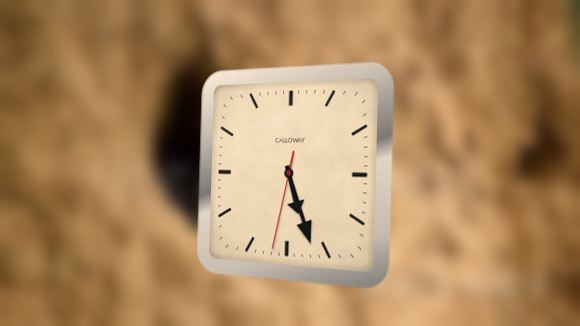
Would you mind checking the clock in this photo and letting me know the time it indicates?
5:26:32
